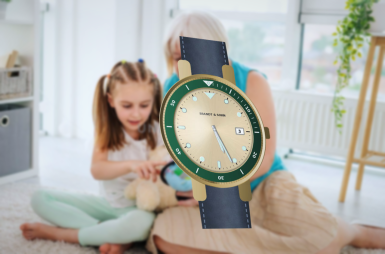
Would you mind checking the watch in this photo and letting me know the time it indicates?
5:26
